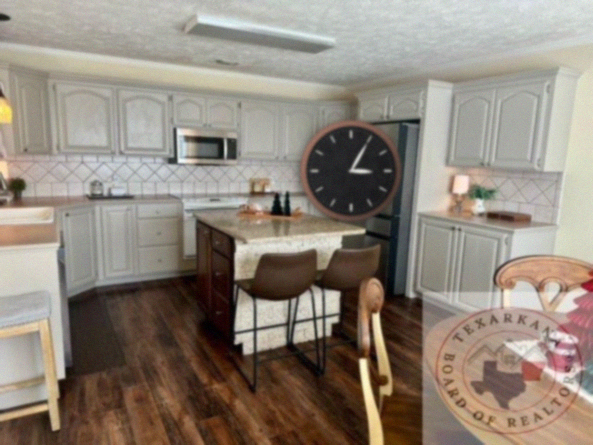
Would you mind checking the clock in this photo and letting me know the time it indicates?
3:05
